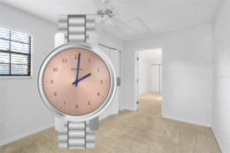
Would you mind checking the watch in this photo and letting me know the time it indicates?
2:01
